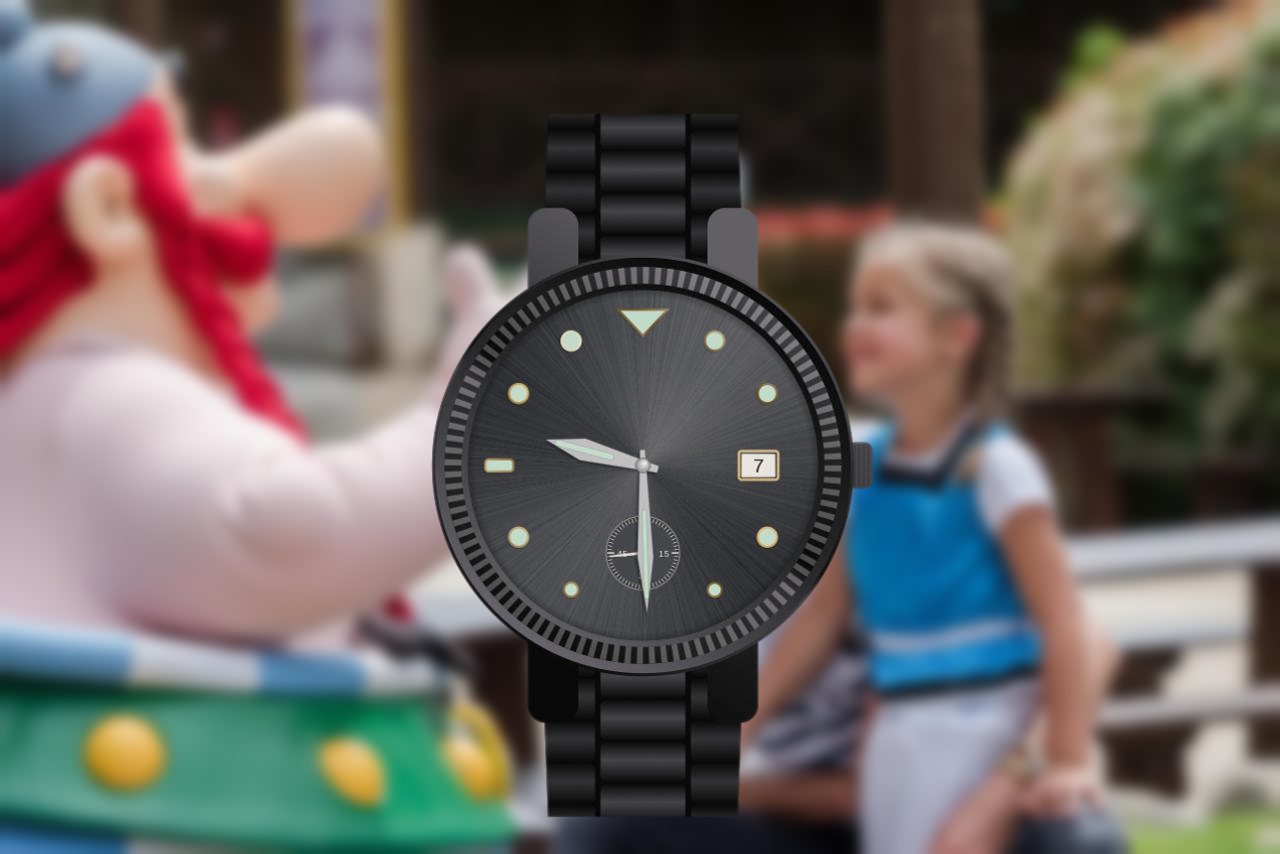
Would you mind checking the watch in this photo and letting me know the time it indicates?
9:29:44
